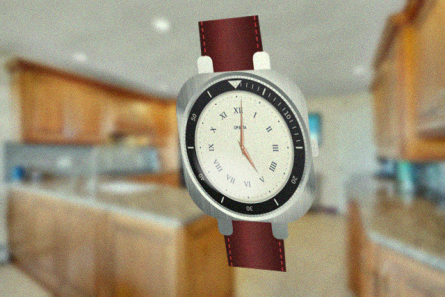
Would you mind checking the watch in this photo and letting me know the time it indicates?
5:01
